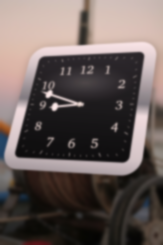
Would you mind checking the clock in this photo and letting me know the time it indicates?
8:48
